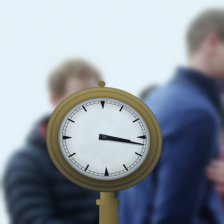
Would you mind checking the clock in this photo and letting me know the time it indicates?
3:17
